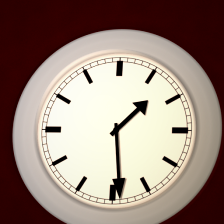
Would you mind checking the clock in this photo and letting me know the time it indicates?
1:29
